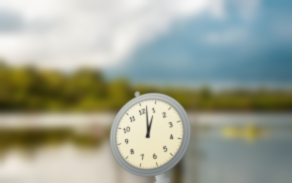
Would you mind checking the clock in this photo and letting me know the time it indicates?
1:02
